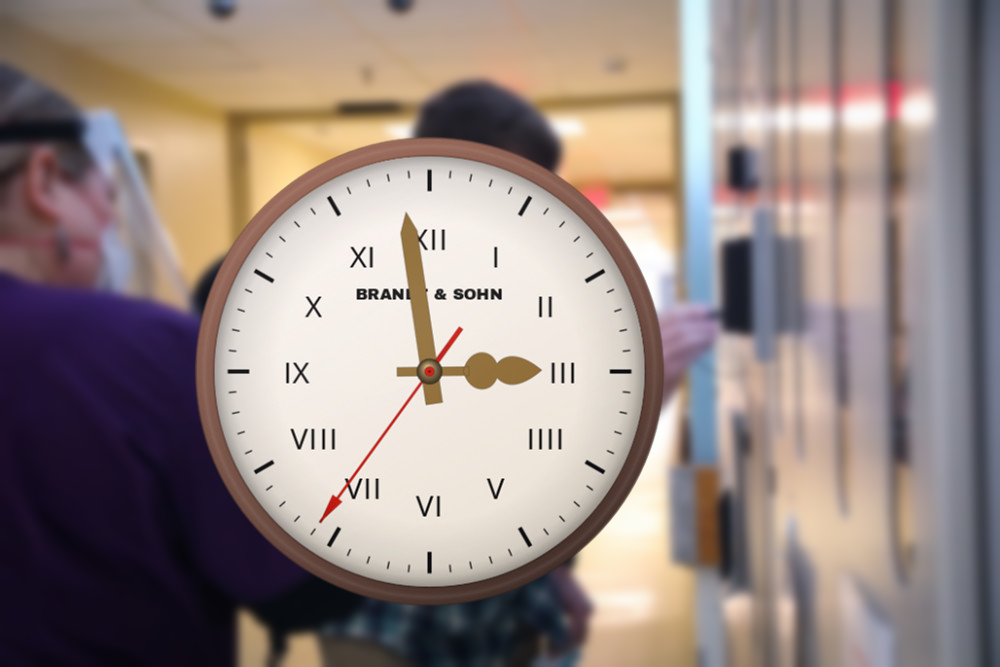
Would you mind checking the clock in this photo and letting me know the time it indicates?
2:58:36
